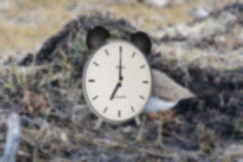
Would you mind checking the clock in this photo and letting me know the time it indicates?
7:00
